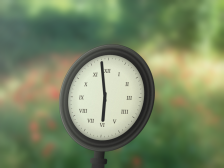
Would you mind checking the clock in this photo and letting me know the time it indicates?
5:58
